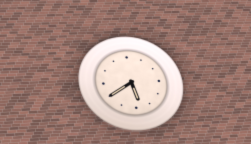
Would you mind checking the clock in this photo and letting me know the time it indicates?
5:40
